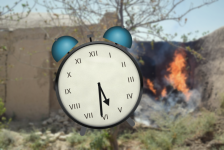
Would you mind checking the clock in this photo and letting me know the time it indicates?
5:31
